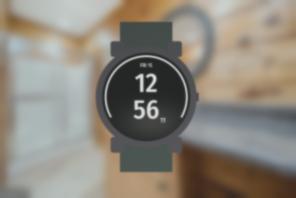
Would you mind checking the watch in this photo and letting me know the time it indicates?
12:56
